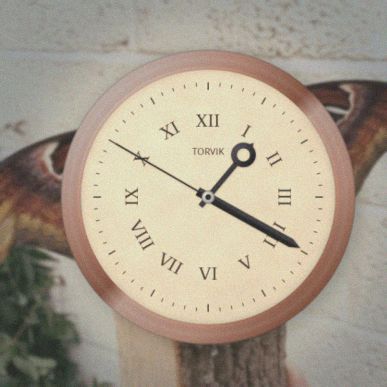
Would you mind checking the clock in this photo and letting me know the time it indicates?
1:19:50
